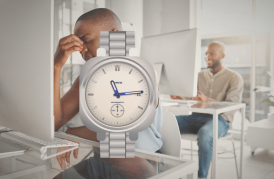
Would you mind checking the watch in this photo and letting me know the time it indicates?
11:14
